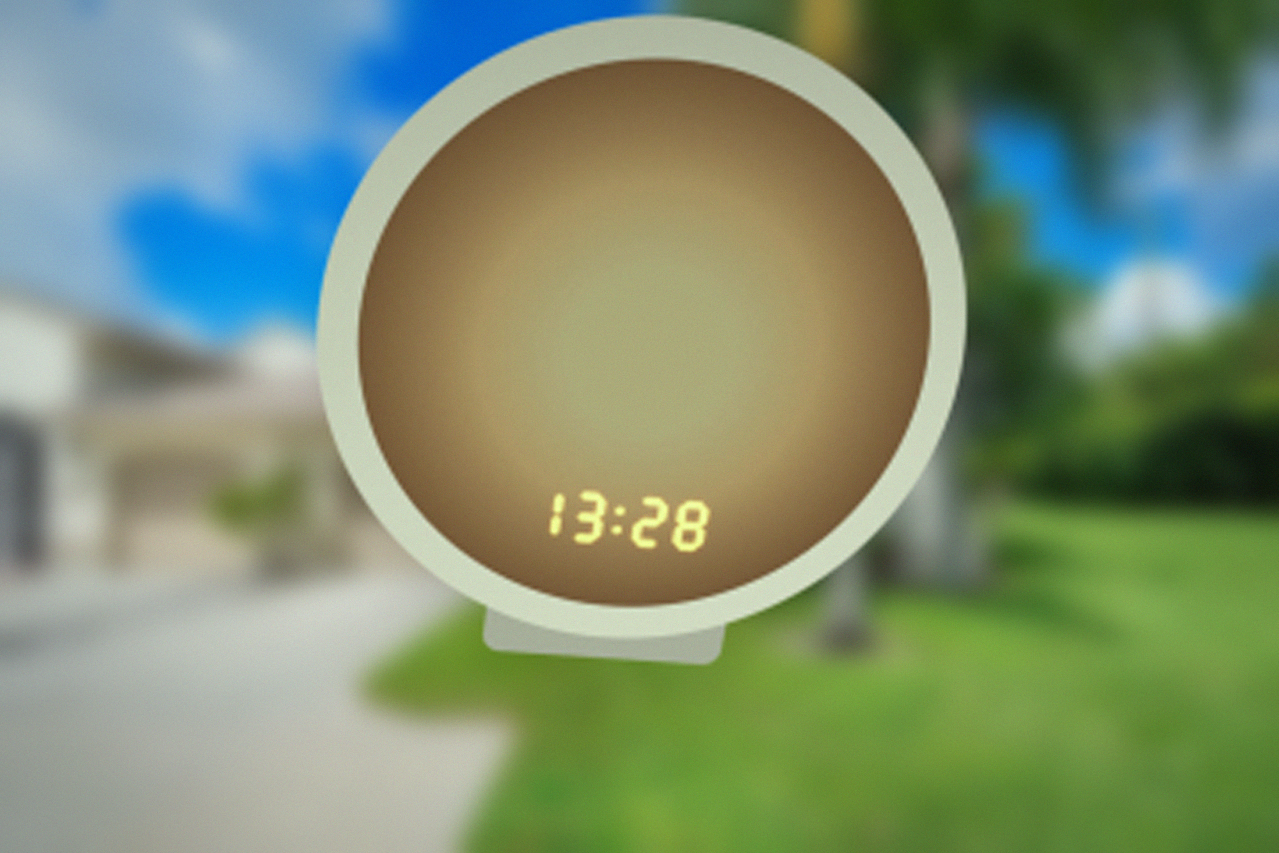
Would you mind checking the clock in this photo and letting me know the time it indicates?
13:28
